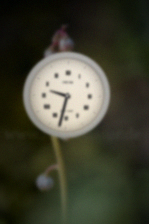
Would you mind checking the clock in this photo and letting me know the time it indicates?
9:32
